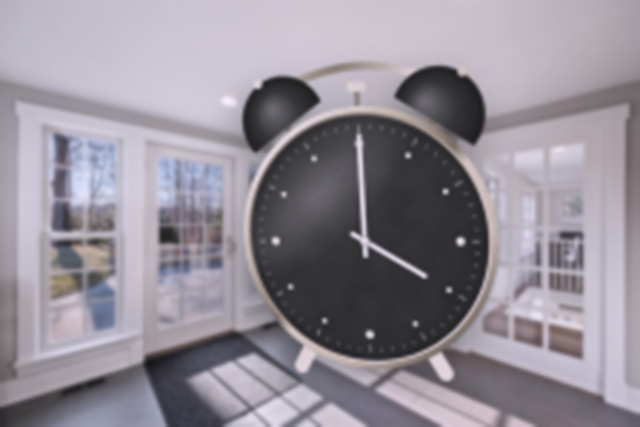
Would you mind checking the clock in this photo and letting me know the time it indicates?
4:00
